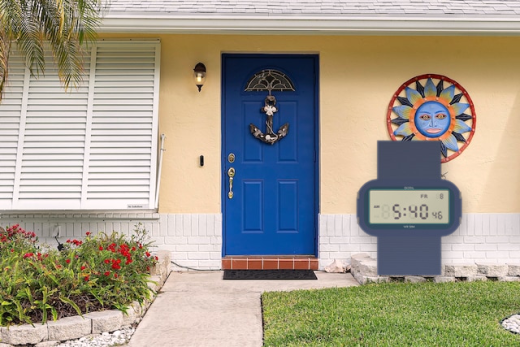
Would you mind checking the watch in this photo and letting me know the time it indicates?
5:40:46
